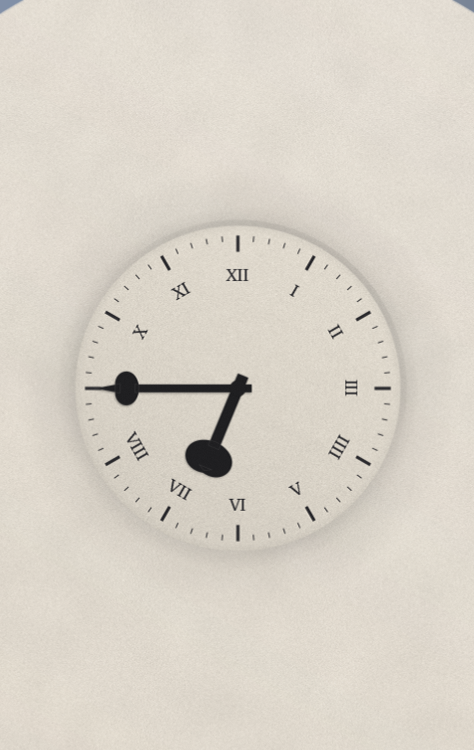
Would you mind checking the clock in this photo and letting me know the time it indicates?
6:45
